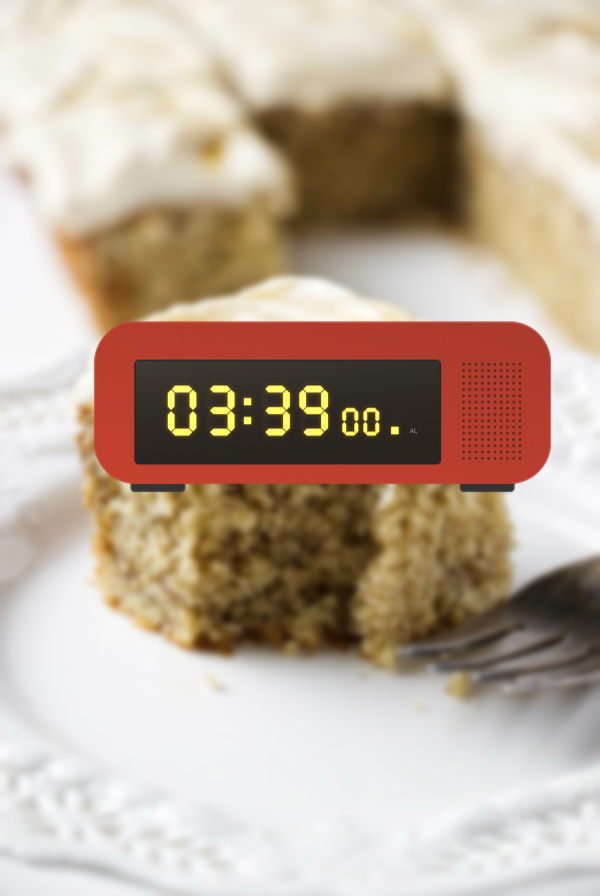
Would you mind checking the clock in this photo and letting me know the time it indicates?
3:39:00
